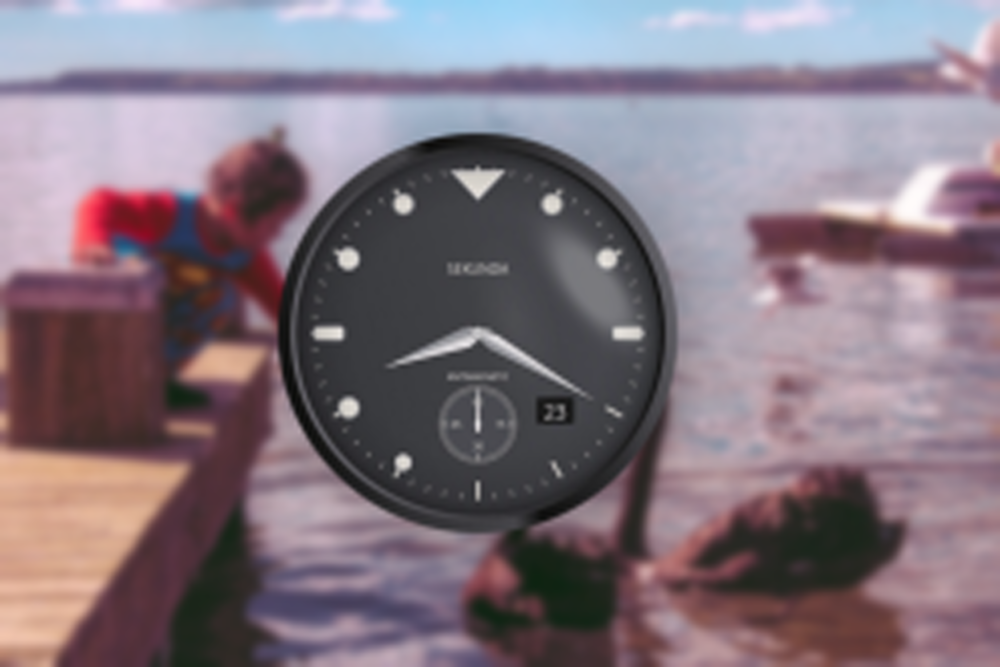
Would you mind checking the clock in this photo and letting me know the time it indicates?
8:20
